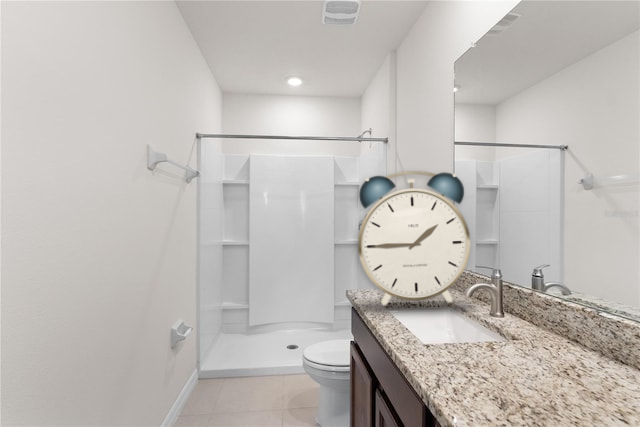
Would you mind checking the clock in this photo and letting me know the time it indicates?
1:45
